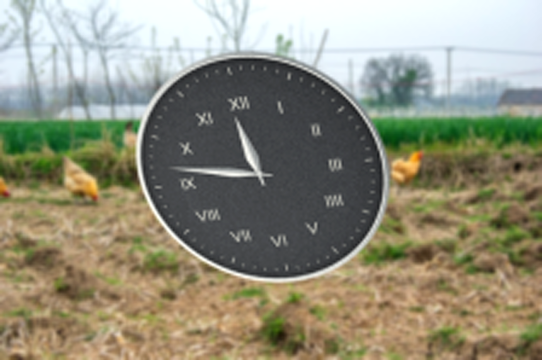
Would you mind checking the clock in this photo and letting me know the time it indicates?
11:47
